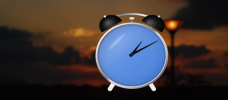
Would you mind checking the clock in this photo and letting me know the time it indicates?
1:10
